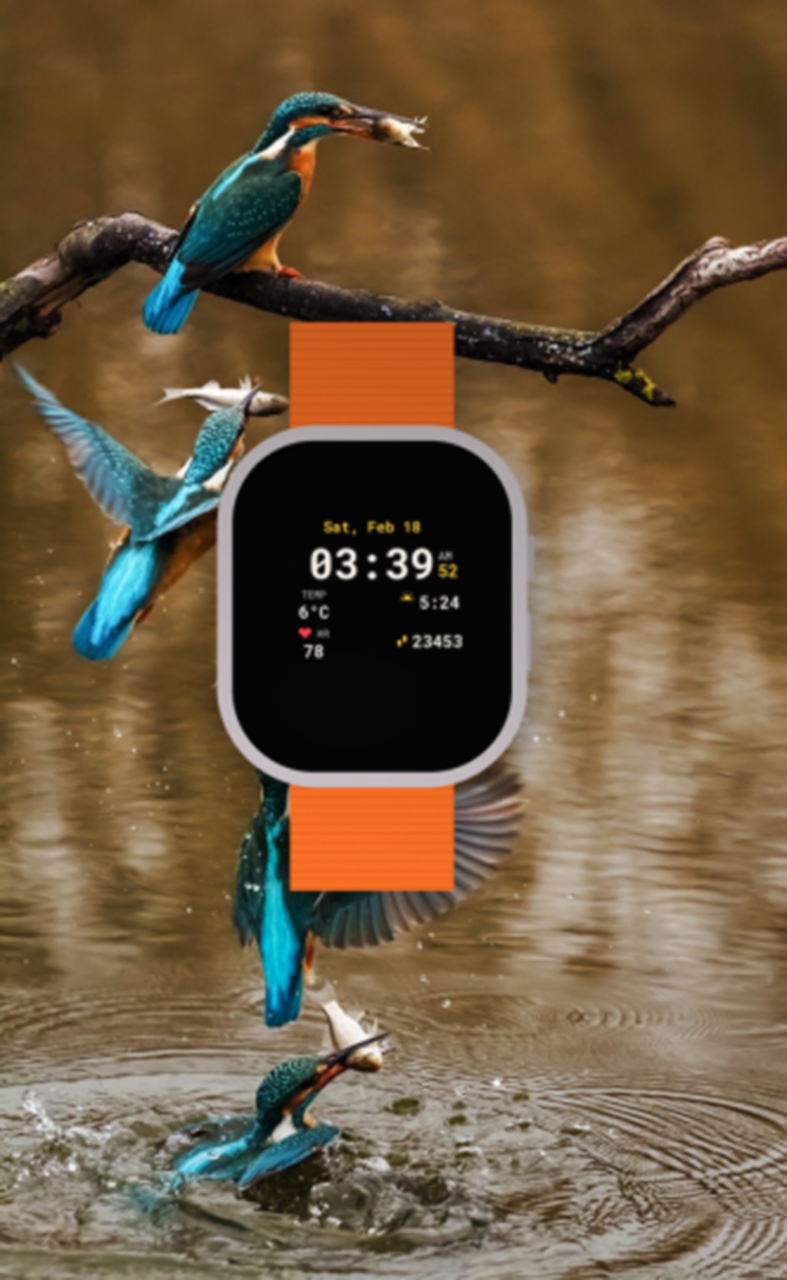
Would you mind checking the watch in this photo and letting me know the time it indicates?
3:39
